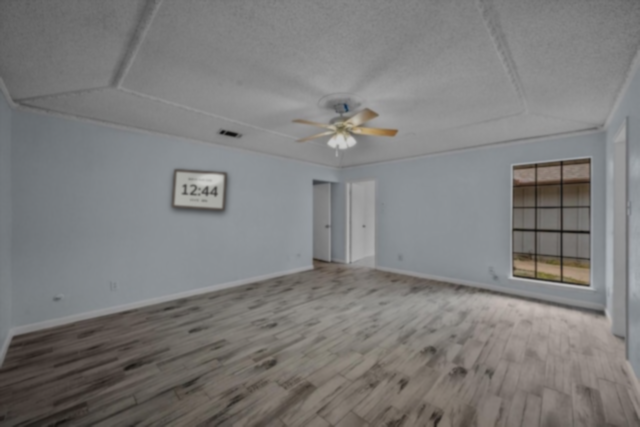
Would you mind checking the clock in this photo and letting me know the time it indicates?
12:44
